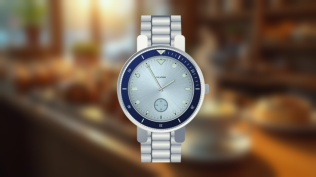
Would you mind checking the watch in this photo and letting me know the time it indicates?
1:55
